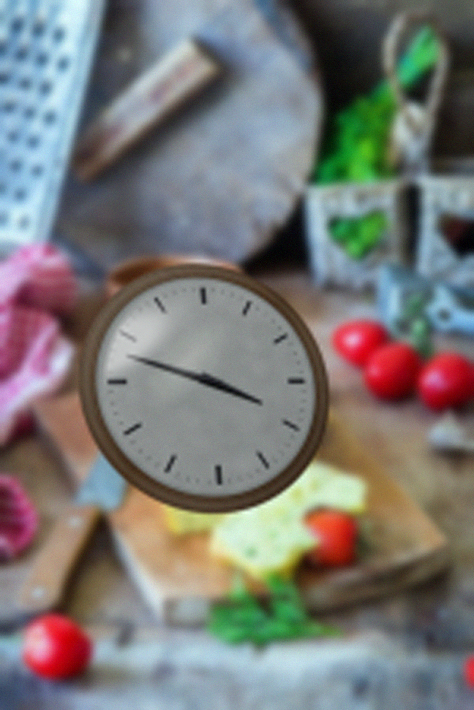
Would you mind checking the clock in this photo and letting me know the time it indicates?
3:48
